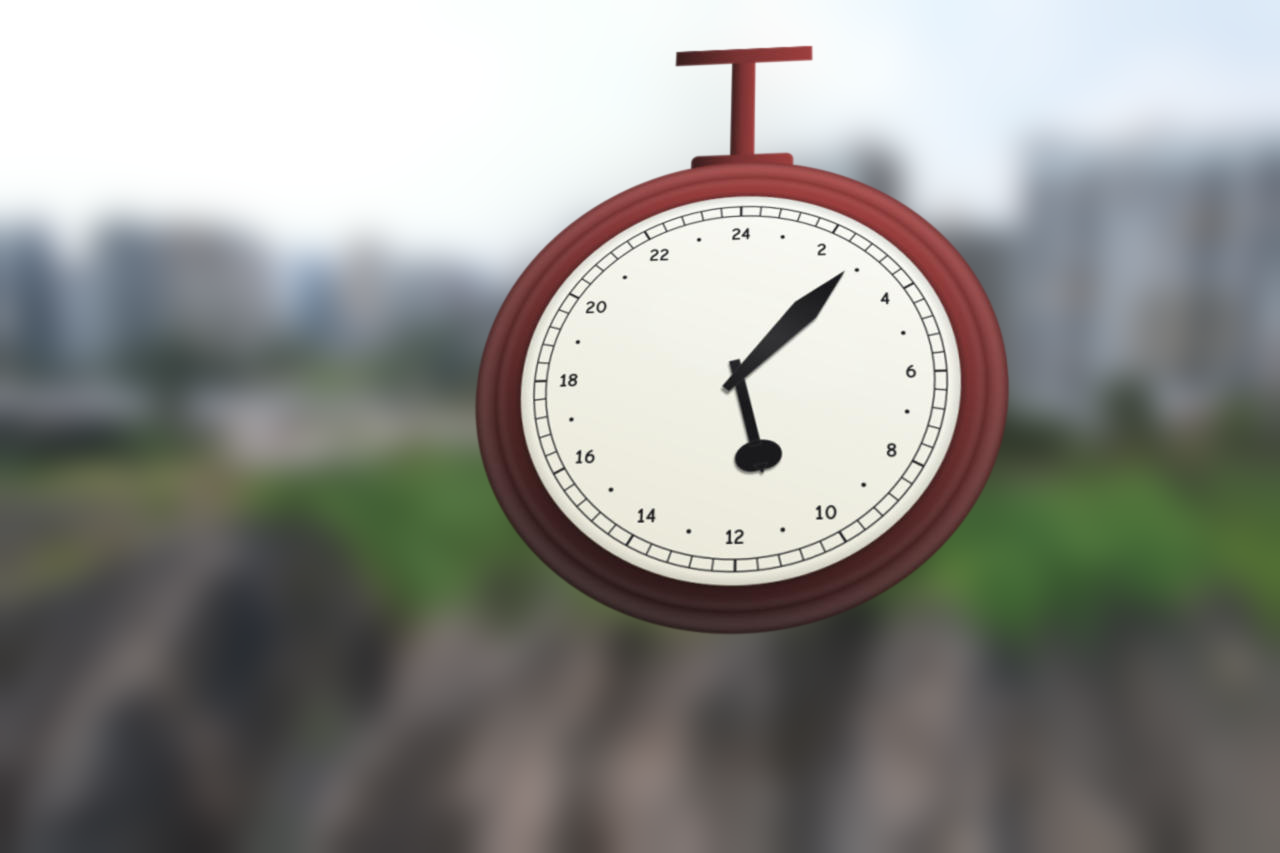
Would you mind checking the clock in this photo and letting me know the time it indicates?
11:07
